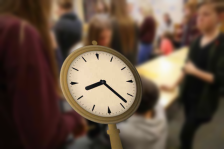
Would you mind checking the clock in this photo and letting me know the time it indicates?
8:23
